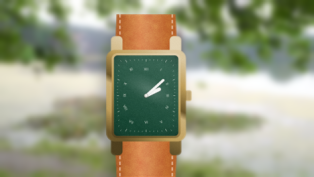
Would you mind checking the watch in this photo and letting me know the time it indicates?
2:08
